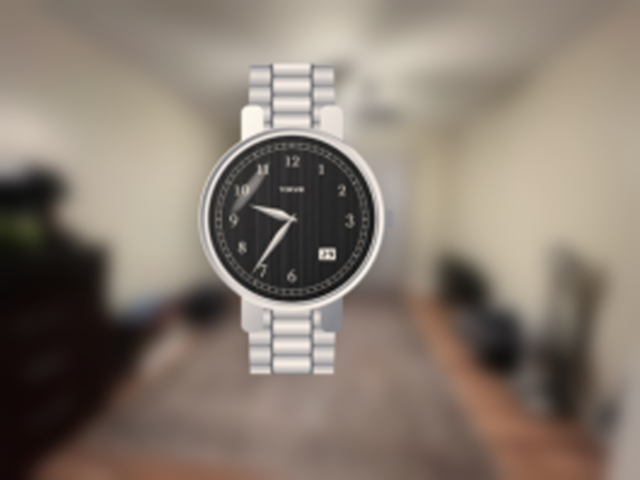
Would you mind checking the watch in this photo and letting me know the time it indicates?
9:36
